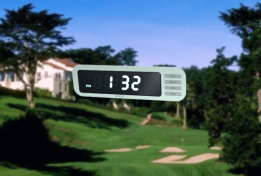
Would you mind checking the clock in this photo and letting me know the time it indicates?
1:32
